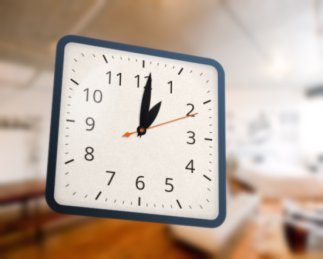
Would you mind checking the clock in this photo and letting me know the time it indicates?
1:01:11
